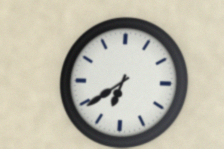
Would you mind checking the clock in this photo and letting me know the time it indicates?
6:39
